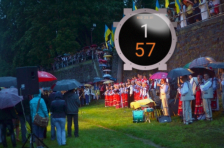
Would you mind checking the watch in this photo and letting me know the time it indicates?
1:57
